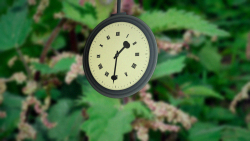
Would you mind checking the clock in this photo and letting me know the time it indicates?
1:31
